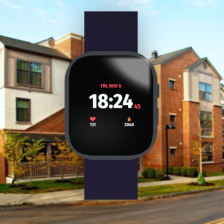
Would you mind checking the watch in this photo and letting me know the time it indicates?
18:24
